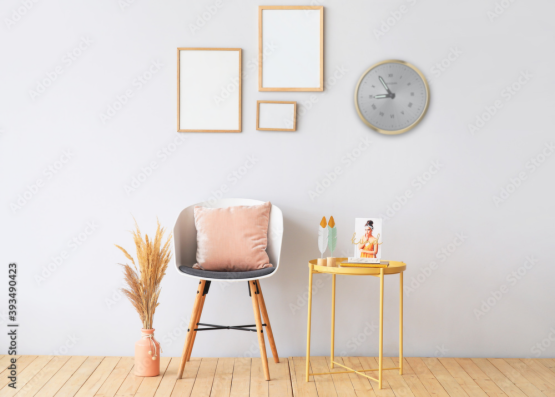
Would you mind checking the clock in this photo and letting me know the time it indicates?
8:55
